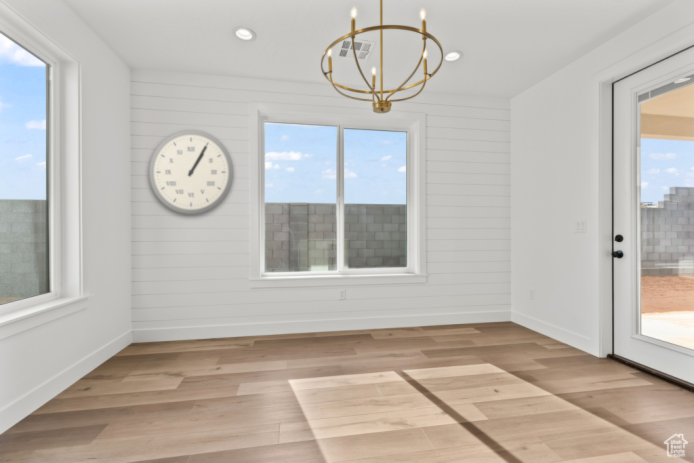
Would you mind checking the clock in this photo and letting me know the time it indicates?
1:05
